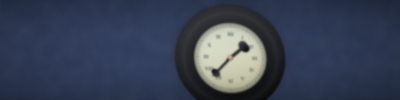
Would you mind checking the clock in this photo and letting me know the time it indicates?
1:37
